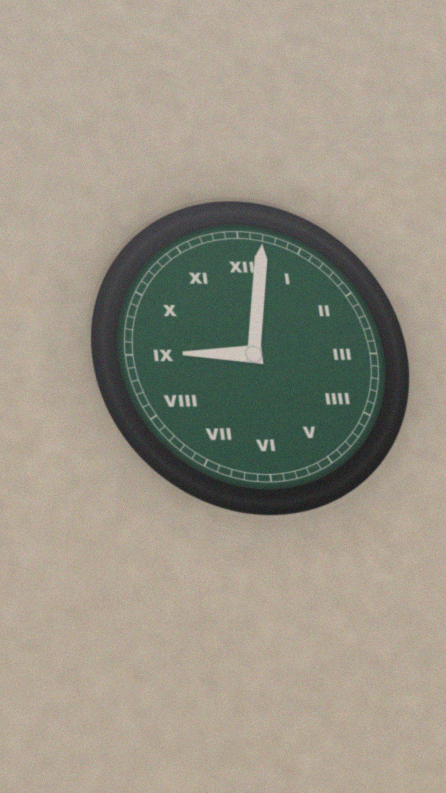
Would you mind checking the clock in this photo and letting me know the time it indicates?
9:02
